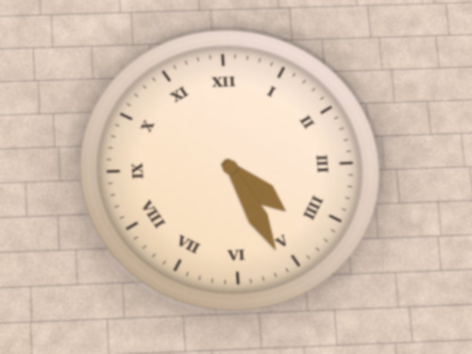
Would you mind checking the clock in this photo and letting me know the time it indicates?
4:26
